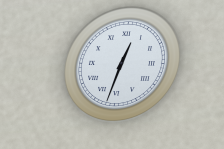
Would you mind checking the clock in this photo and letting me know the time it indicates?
12:32
